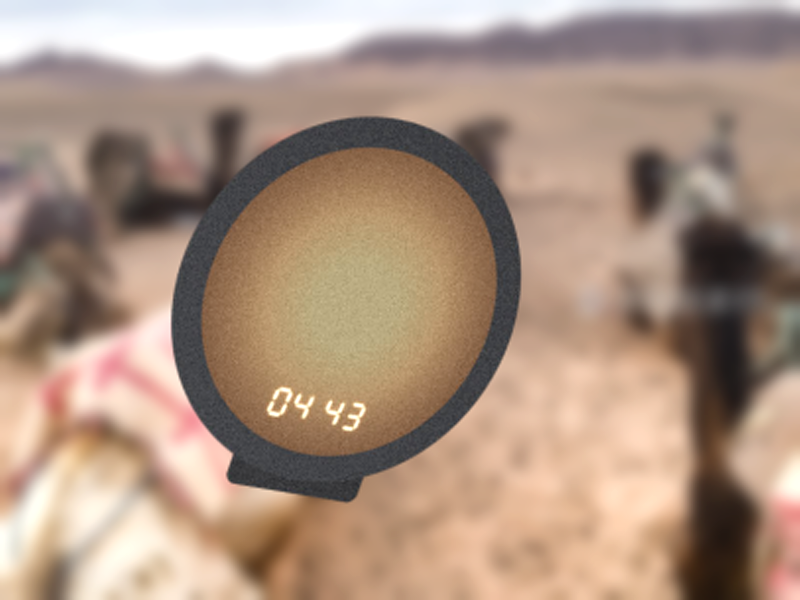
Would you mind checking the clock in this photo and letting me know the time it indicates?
4:43
